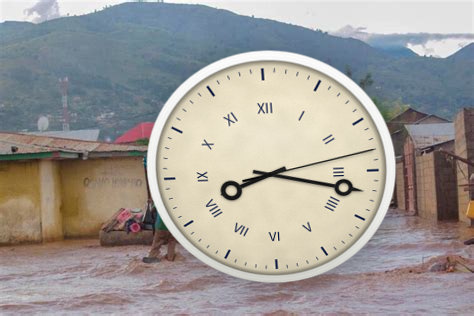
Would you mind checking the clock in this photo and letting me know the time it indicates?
8:17:13
